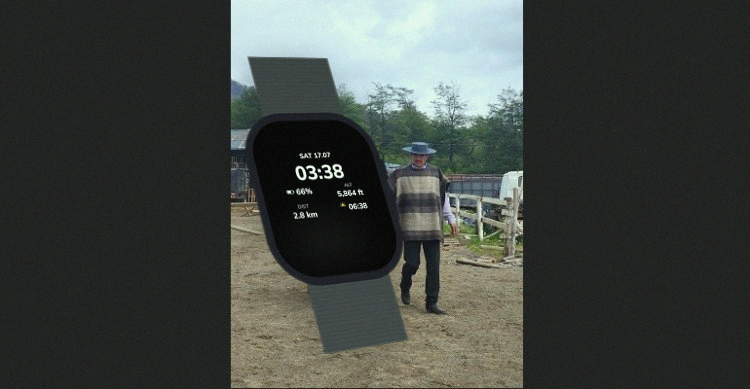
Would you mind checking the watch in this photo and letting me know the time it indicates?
3:38
